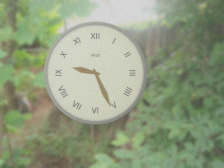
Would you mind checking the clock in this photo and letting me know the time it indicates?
9:26
